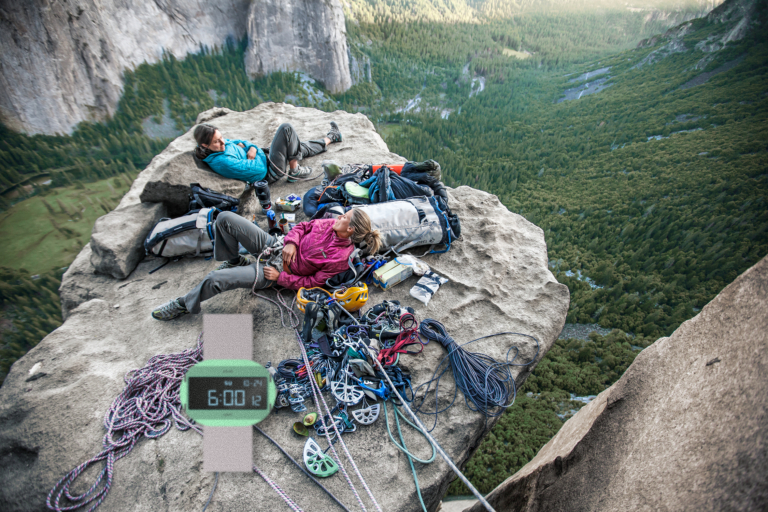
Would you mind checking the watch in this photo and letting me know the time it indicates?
6:00
